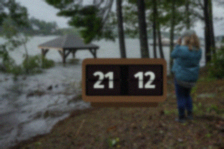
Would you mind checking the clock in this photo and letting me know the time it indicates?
21:12
